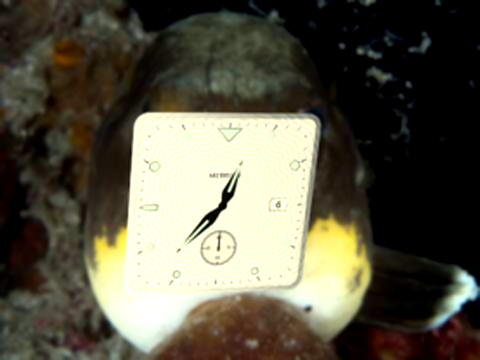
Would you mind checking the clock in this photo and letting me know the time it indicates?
12:37
